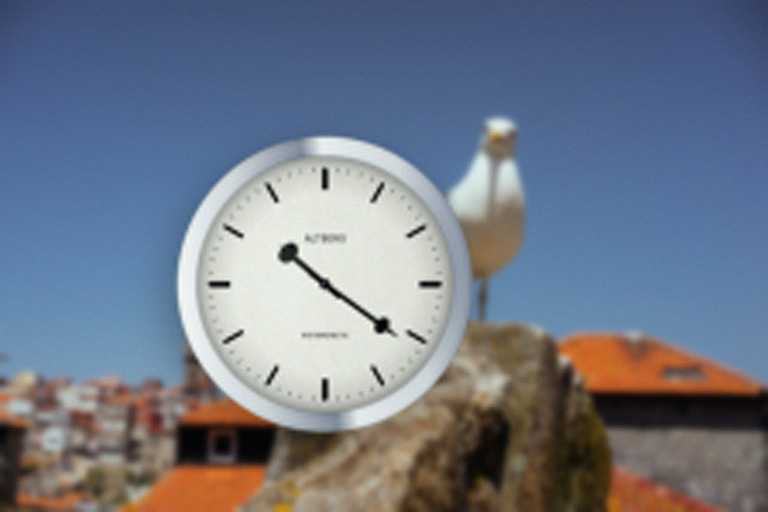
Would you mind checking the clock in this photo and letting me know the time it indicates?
10:21
